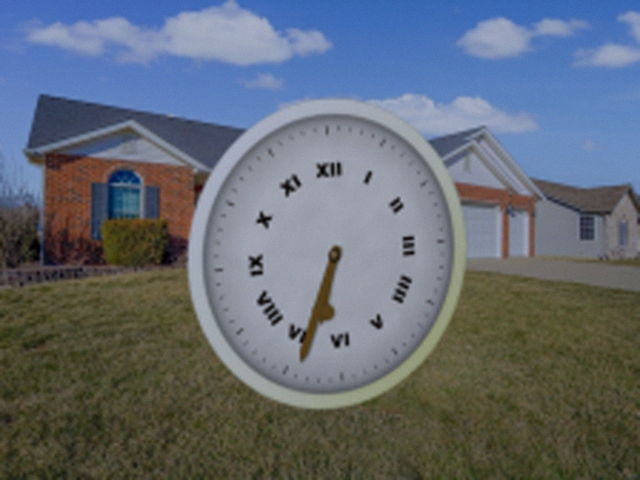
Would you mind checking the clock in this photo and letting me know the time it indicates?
6:34
